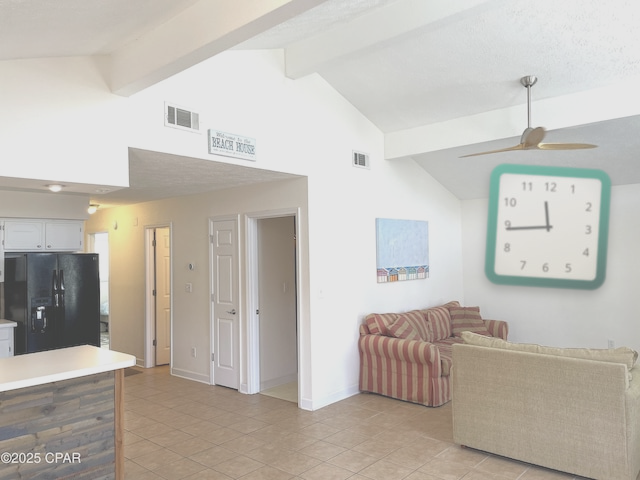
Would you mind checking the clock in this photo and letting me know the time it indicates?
11:44
